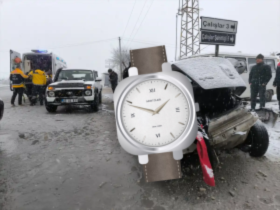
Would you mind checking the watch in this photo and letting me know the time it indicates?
1:49
